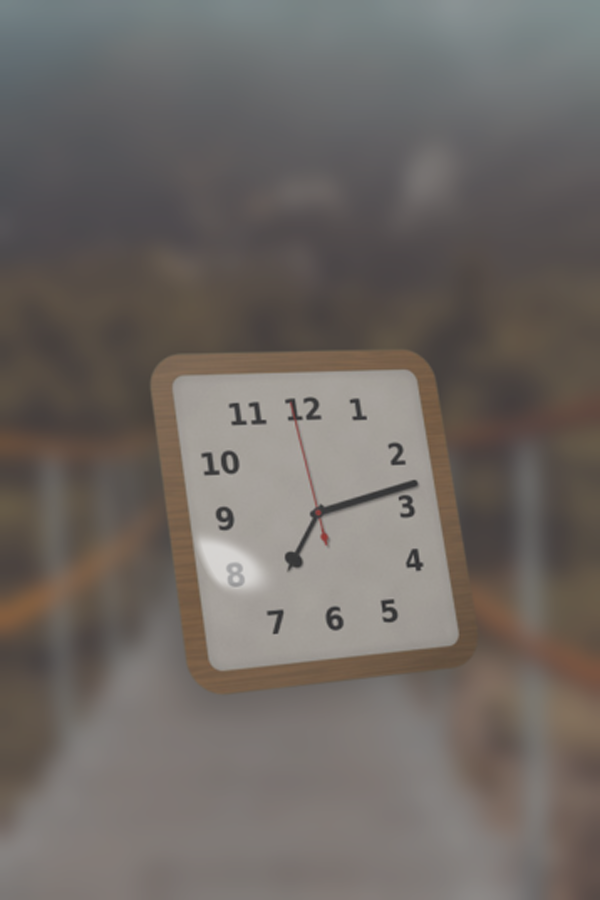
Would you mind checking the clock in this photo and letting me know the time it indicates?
7:12:59
